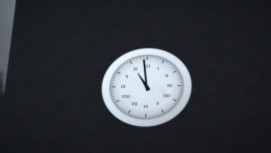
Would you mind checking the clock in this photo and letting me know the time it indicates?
10:59
